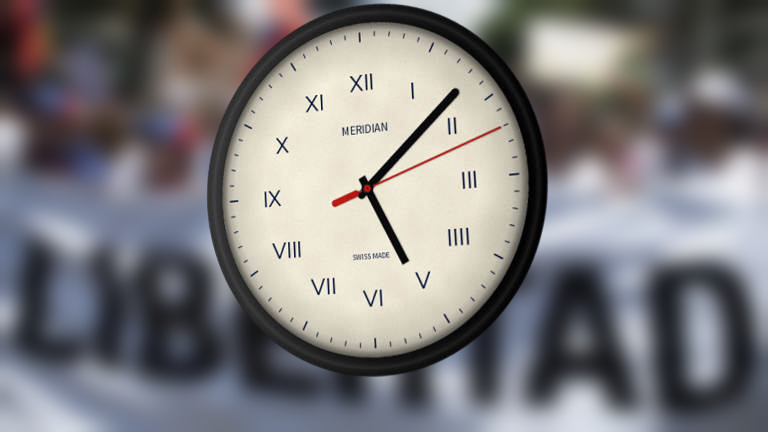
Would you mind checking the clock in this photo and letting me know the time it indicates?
5:08:12
